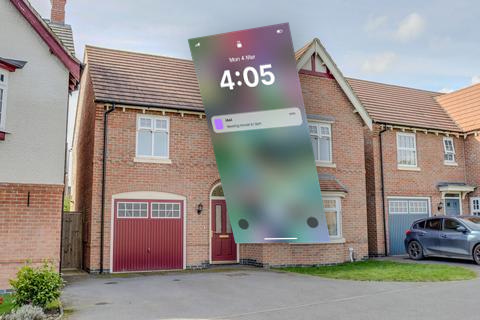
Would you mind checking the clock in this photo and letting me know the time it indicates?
4:05
